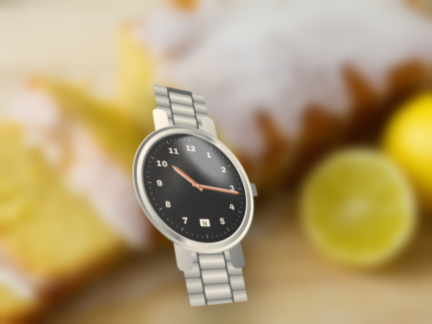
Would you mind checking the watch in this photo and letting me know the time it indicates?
10:16
